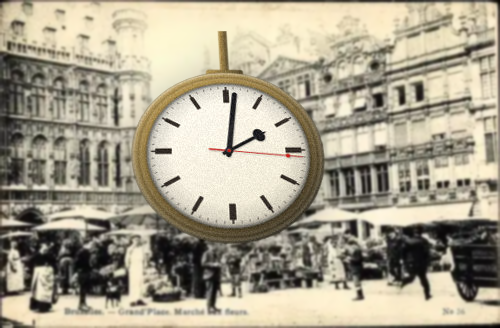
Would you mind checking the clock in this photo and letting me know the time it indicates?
2:01:16
